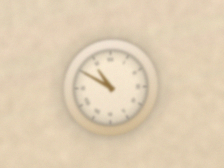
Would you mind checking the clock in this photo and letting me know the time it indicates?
10:50
